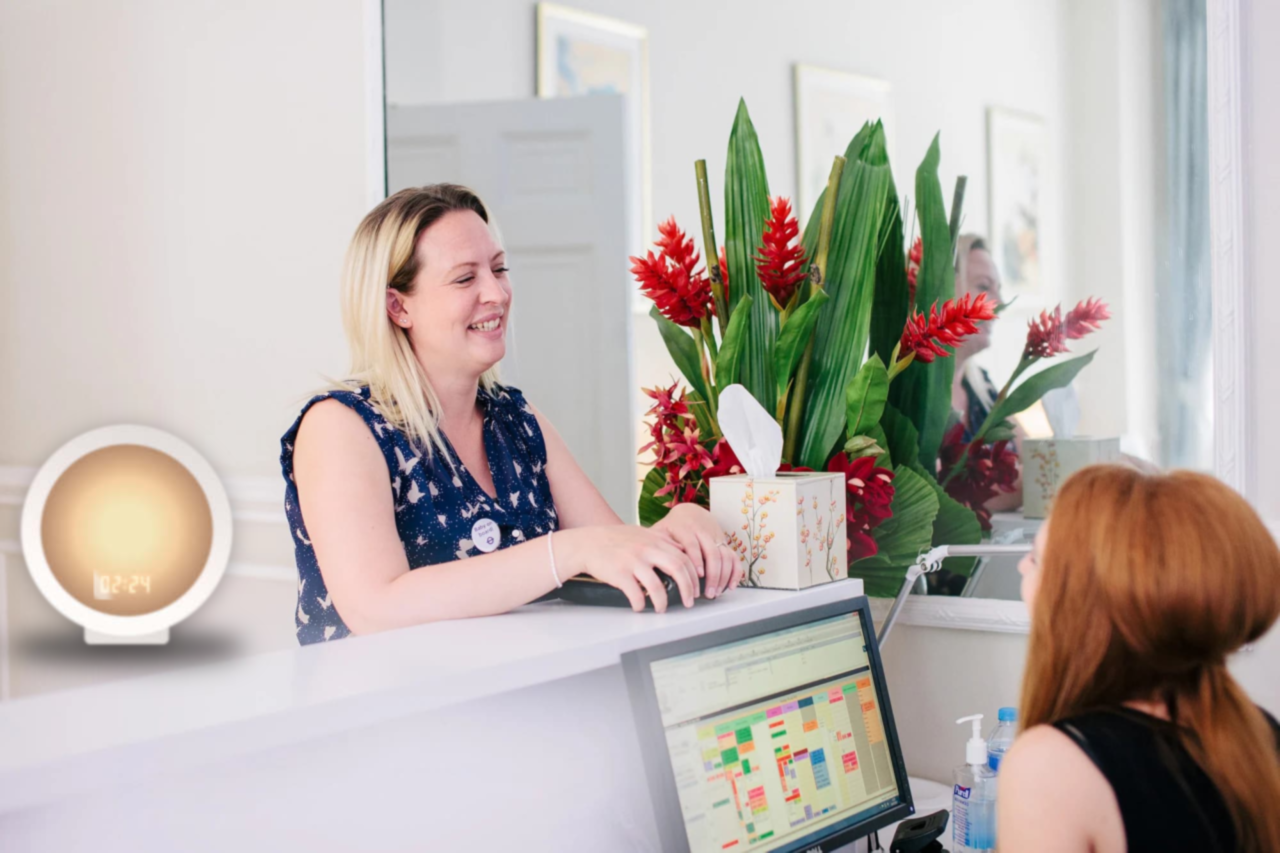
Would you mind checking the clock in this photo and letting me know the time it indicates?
2:24
